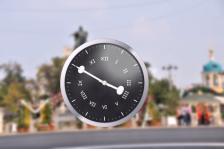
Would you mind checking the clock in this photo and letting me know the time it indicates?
3:50
